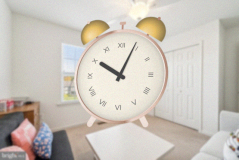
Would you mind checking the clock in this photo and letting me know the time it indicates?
10:04
